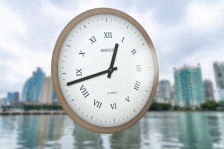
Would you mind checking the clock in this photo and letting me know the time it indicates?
12:43
